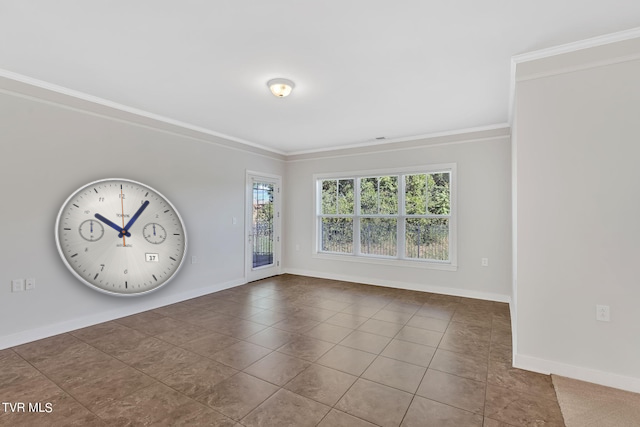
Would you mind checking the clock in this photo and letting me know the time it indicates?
10:06
